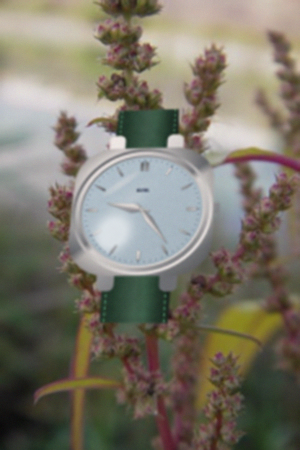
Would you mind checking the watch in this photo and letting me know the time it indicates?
9:24
